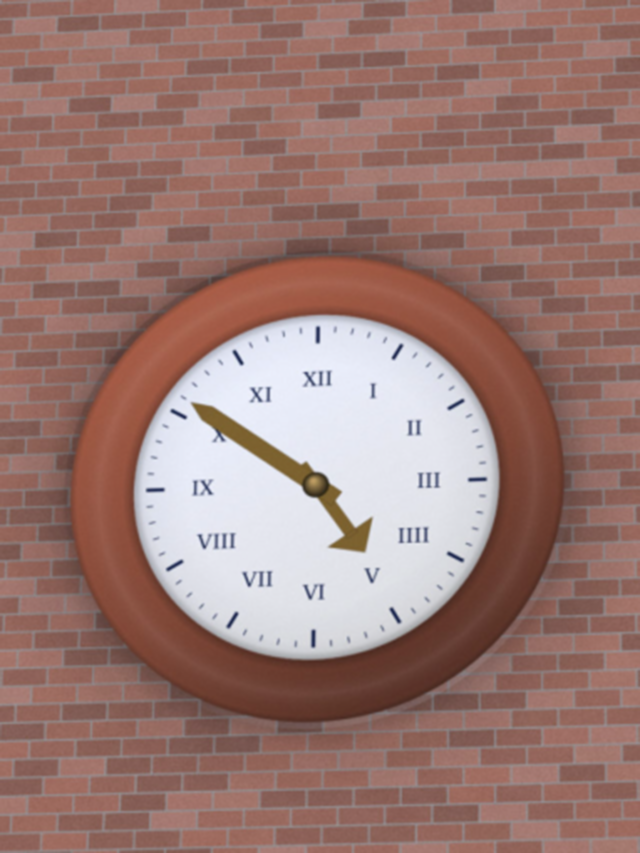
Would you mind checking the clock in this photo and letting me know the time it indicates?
4:51
